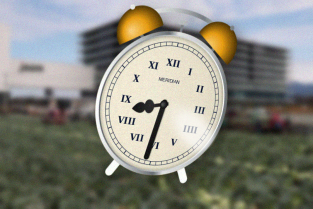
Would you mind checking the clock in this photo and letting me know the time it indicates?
8:31
